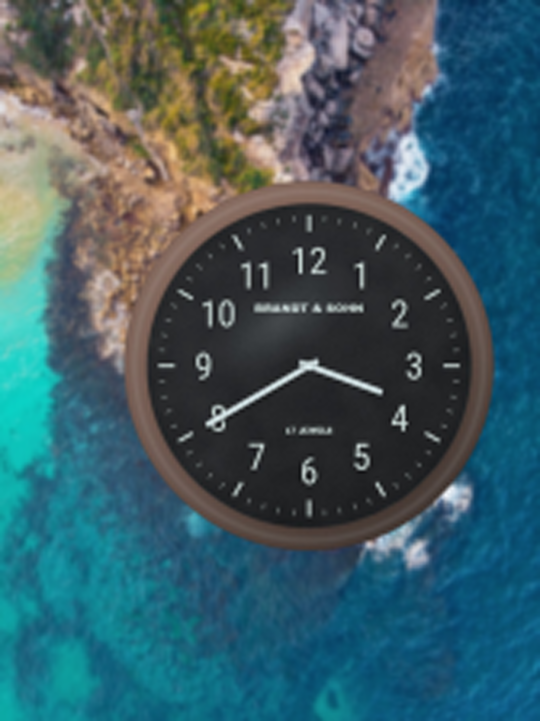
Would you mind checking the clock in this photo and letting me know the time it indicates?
3:40
